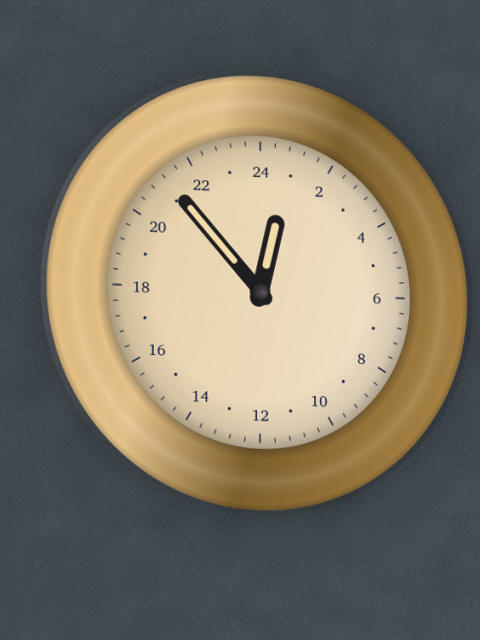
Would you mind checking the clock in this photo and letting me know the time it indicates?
0:53
